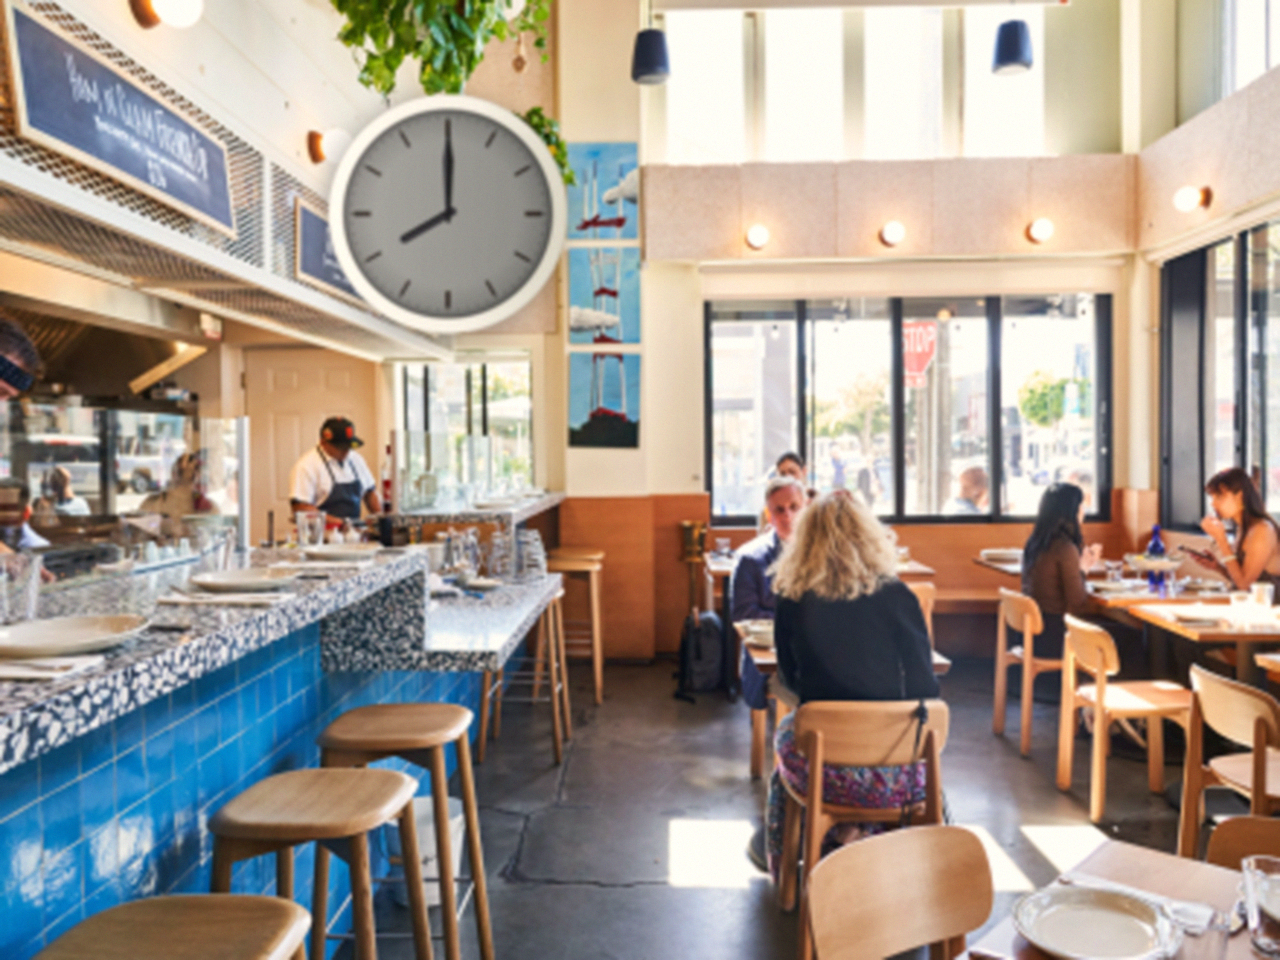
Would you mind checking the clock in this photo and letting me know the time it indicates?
8:00
